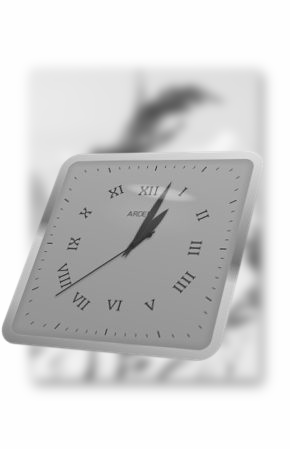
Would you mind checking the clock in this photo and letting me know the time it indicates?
1:02:38
